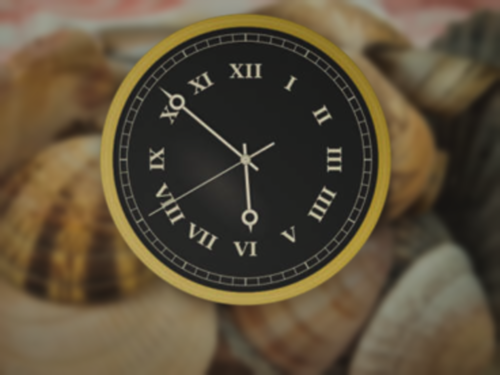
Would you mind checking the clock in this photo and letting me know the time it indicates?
5:51:40
